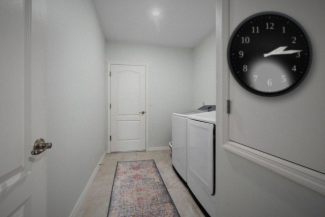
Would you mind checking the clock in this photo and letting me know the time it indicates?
2:14
